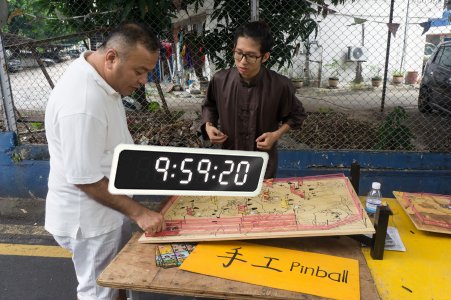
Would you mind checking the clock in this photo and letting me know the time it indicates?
9:59:20
